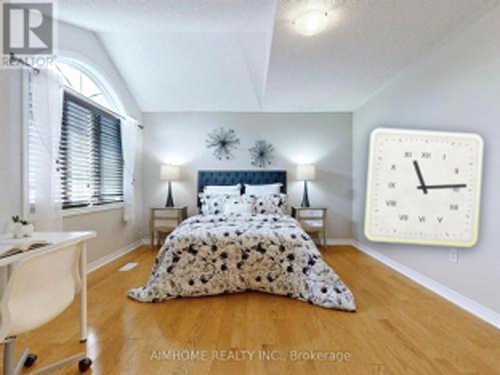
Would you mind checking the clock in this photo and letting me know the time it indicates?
11:14
